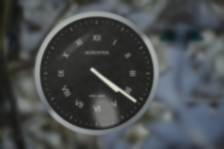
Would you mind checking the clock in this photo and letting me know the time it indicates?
4:21
